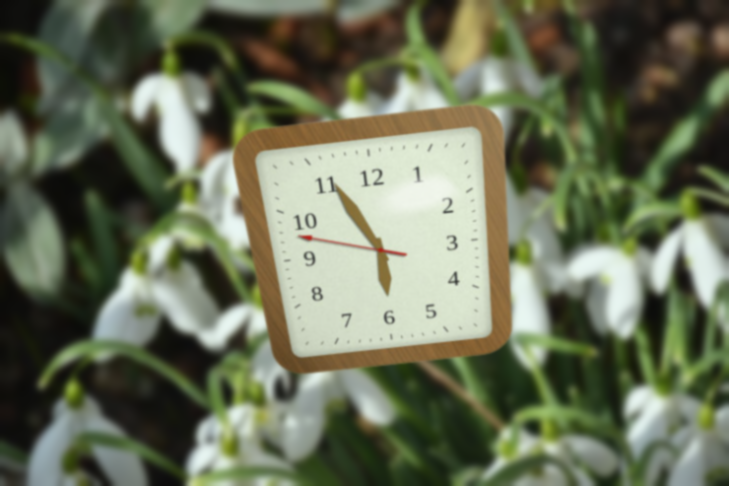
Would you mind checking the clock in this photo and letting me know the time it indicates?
5:55:48
